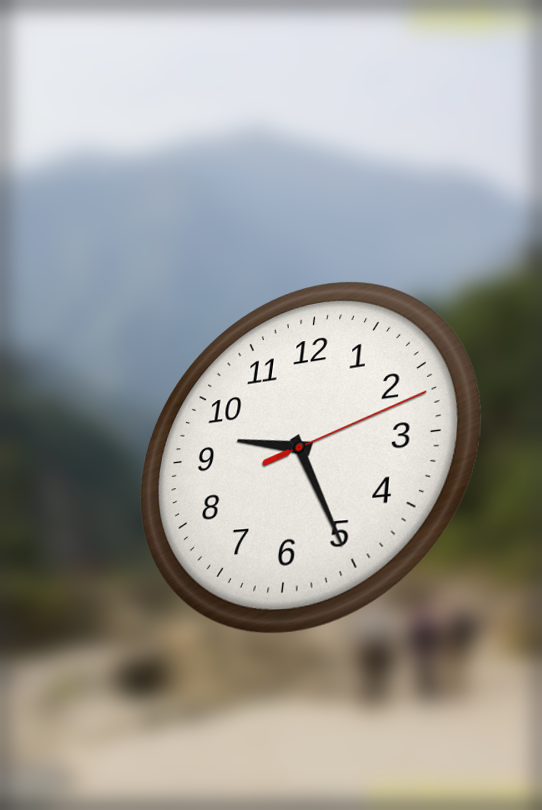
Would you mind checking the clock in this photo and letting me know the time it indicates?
9:25:12
